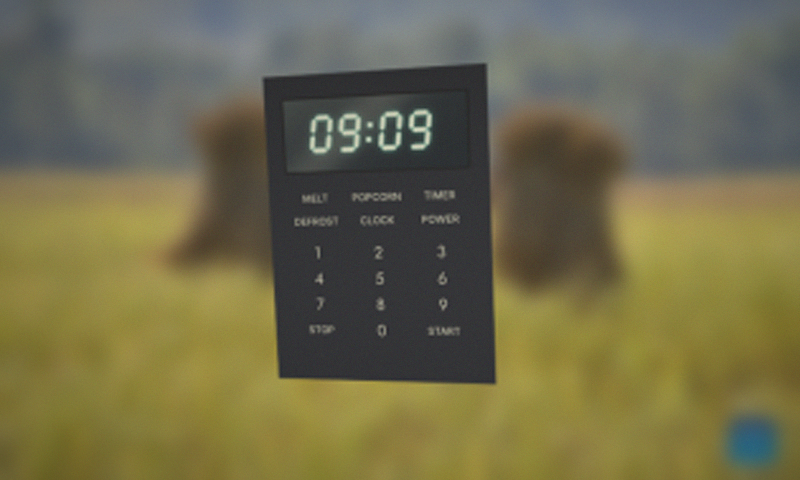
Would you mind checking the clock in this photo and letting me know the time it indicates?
9:09
